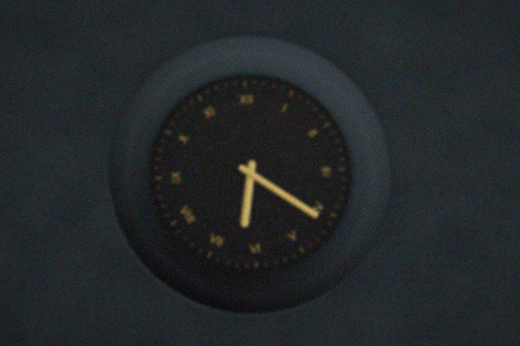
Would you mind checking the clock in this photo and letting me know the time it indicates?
6:21
